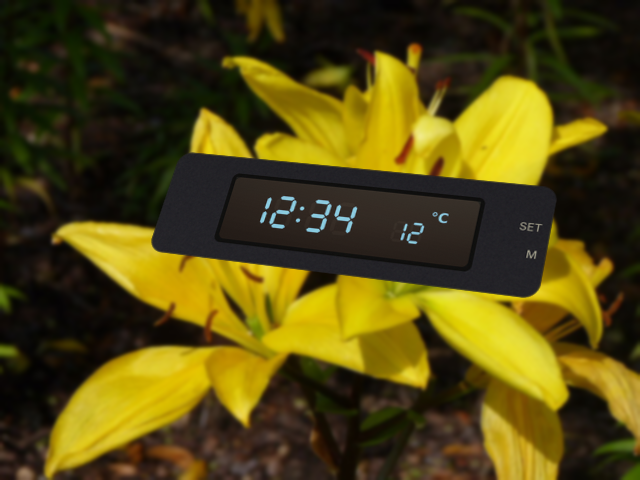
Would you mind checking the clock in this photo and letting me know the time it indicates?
12:34
